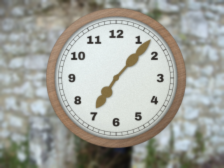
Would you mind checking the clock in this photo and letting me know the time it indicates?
7:07
